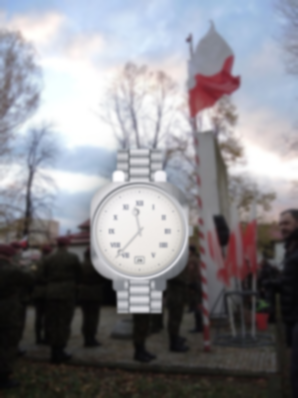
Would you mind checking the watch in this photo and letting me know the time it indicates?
11:37
